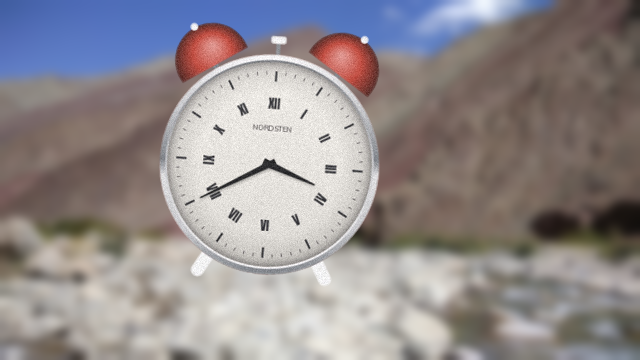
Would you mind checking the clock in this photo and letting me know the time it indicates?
3:40
